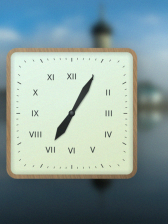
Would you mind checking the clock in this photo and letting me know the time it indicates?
7:05
